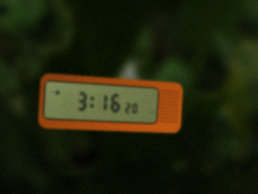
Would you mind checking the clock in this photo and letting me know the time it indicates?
3:16
